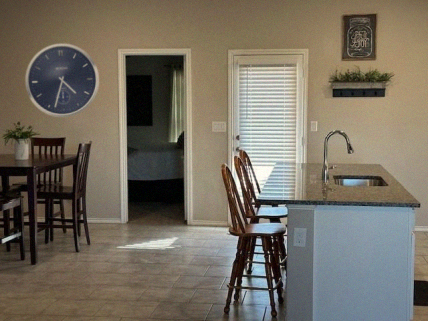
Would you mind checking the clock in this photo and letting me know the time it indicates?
4:33
